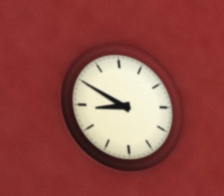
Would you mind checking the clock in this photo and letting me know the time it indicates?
8:50
